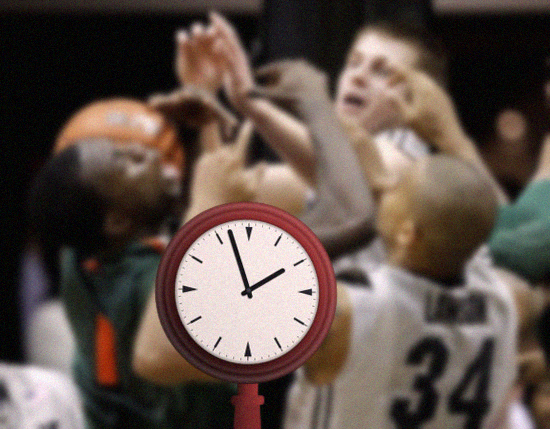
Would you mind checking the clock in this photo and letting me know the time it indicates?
1:57
